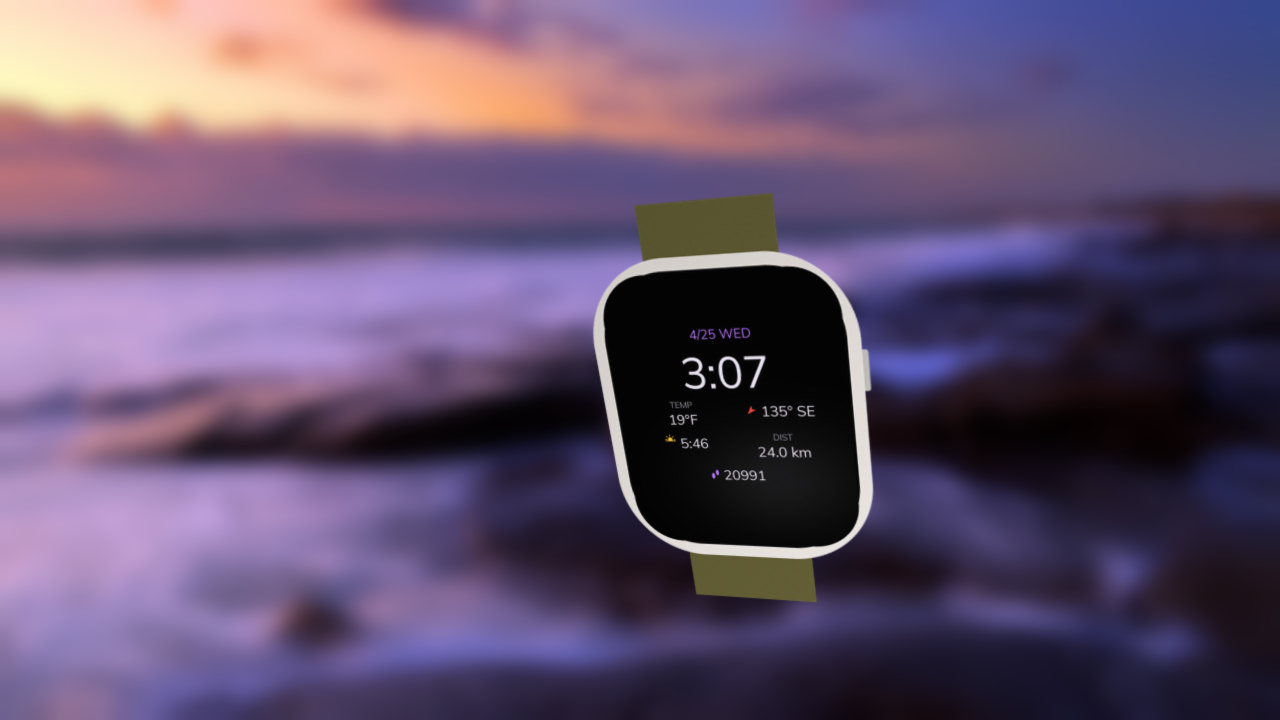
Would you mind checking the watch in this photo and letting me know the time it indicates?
3:07
